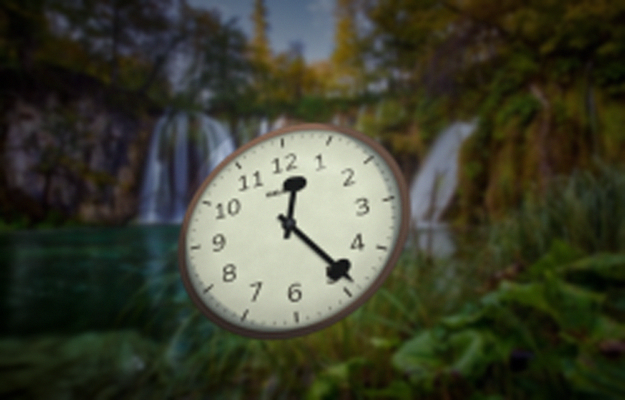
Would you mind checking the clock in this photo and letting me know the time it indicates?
12:24
